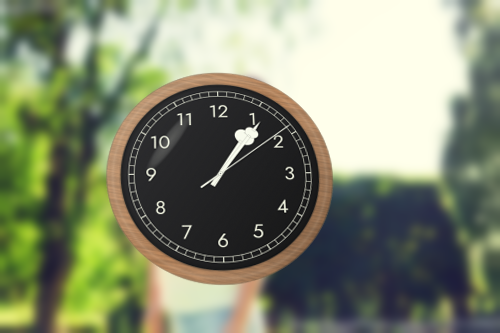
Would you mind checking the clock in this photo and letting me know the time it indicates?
1:06:09
